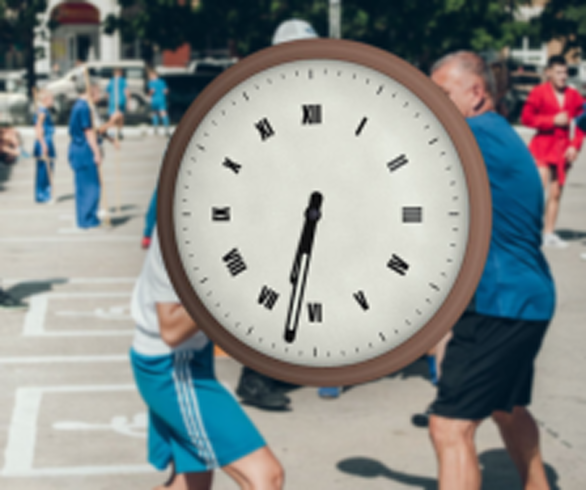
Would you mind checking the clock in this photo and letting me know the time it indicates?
6:32
